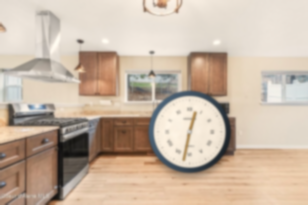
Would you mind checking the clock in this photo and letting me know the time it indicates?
12:32
